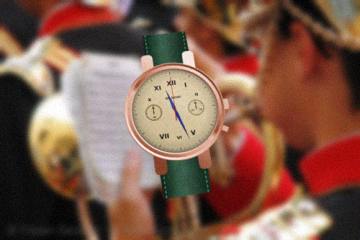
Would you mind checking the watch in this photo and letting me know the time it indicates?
11:27
